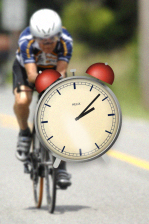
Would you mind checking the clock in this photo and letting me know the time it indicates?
2:08
